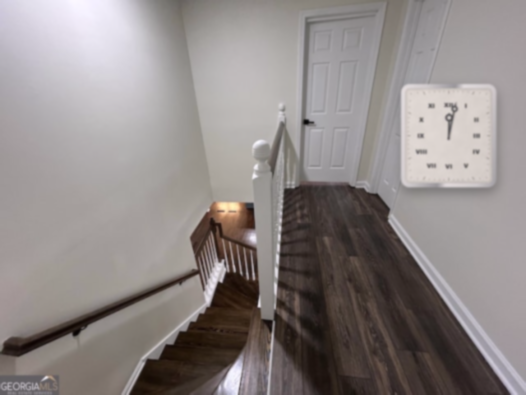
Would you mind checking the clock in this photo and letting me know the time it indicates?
12:02
